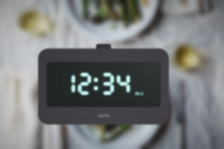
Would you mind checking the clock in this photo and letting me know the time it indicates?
12:34
